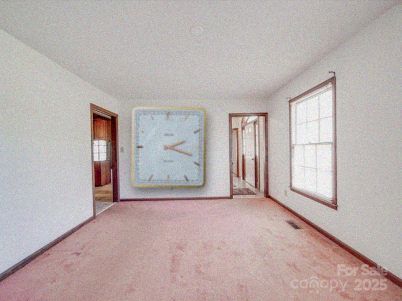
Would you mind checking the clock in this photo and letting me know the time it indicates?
2:18
